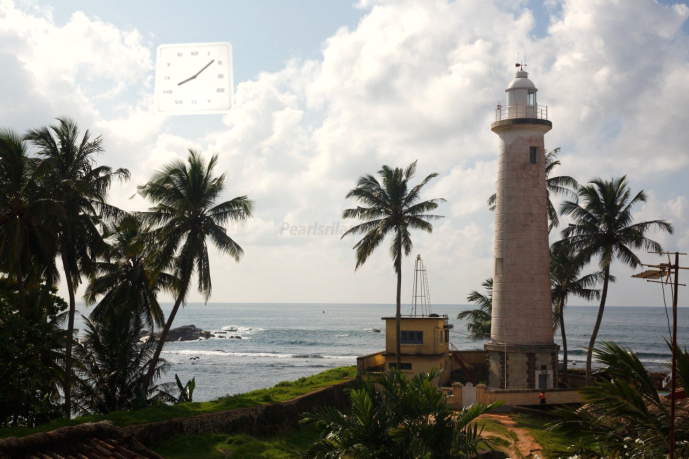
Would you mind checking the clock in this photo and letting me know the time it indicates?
8:08
